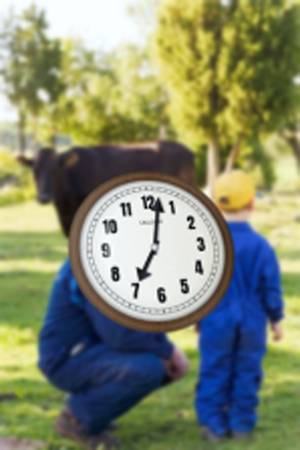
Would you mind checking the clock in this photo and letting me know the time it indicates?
7:02
